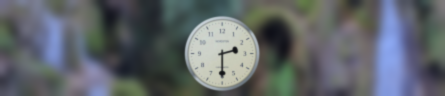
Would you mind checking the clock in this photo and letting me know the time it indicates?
2:30
